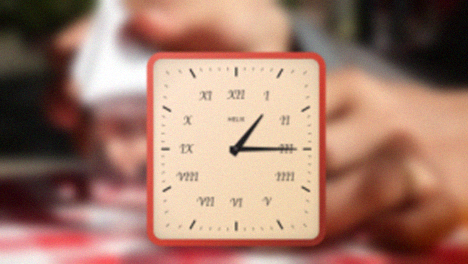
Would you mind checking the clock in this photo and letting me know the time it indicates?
1:15
